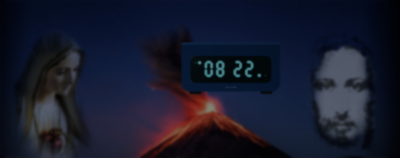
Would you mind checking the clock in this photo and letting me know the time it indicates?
8:22
